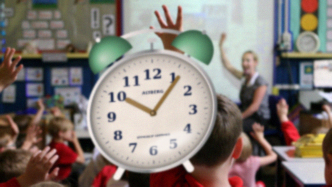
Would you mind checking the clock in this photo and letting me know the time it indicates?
10:06
